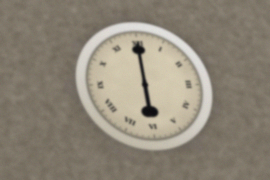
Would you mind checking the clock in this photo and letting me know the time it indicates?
6:00
